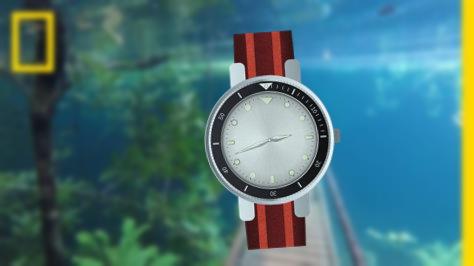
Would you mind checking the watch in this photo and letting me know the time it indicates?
2:42
